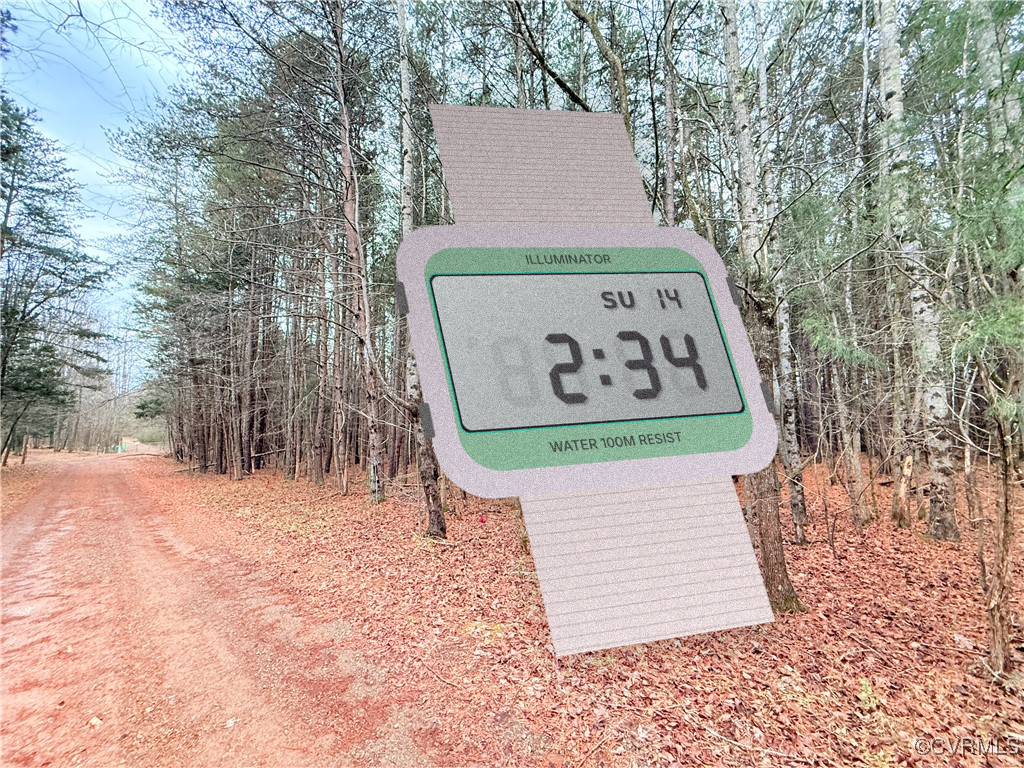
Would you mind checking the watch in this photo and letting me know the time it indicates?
2:34
